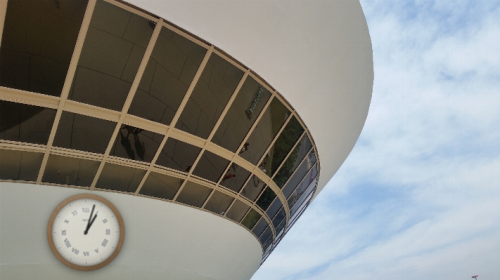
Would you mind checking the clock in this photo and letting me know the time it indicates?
1:03
